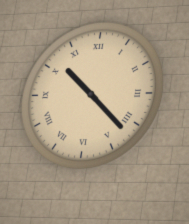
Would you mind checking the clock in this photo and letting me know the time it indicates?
10:22
